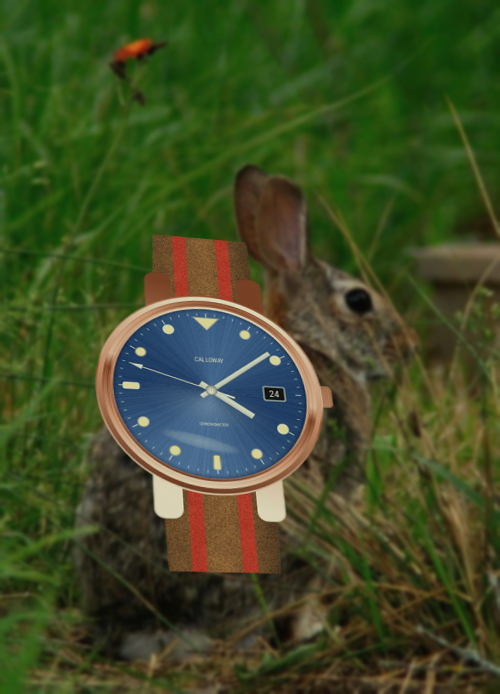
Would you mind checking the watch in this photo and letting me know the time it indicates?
4:08:48
